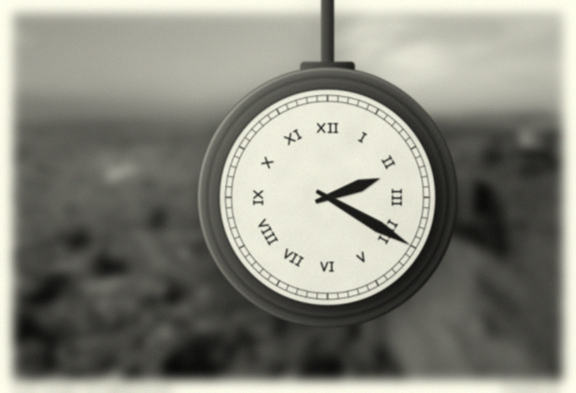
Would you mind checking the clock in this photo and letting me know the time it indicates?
2:20
